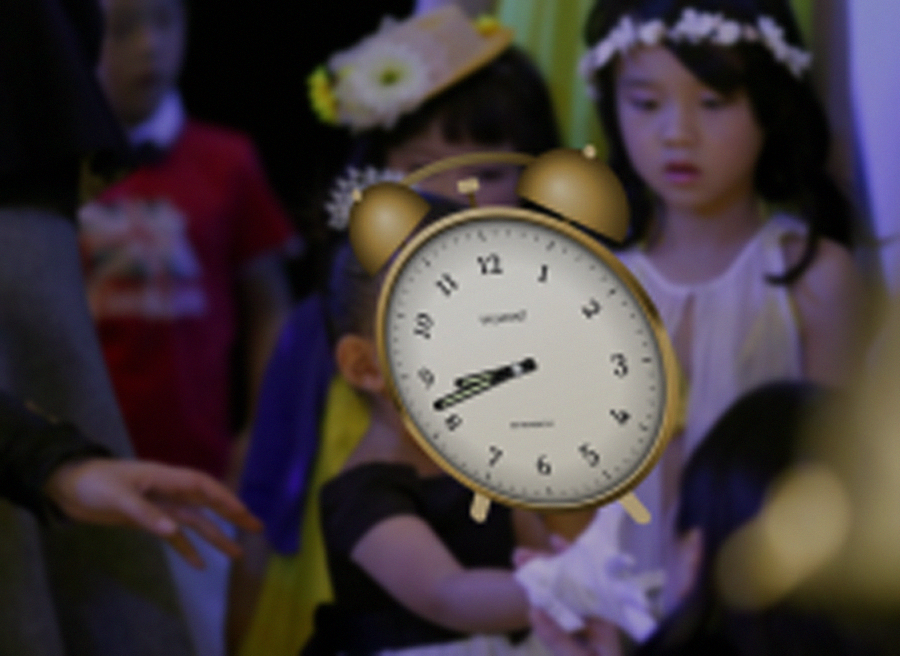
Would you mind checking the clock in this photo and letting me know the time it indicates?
8:42
